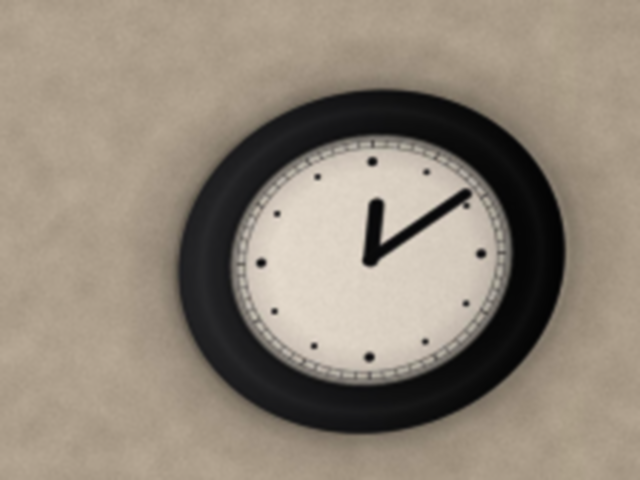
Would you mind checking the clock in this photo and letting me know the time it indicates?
12:09
